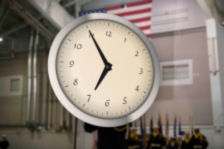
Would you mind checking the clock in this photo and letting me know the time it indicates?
6:55
